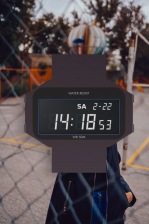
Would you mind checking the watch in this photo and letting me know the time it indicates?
14:18:53
